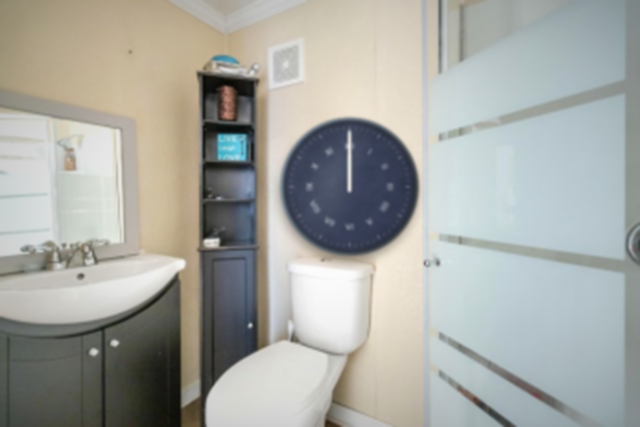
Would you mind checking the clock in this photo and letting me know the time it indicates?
12:00
